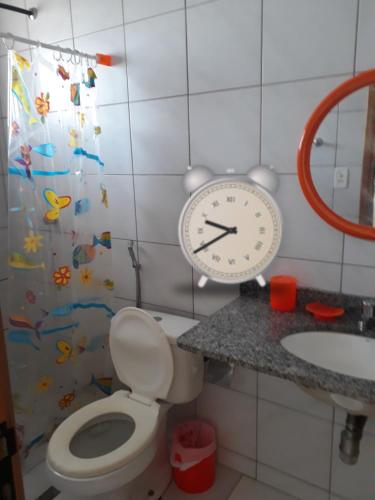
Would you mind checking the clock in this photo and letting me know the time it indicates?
9:40
